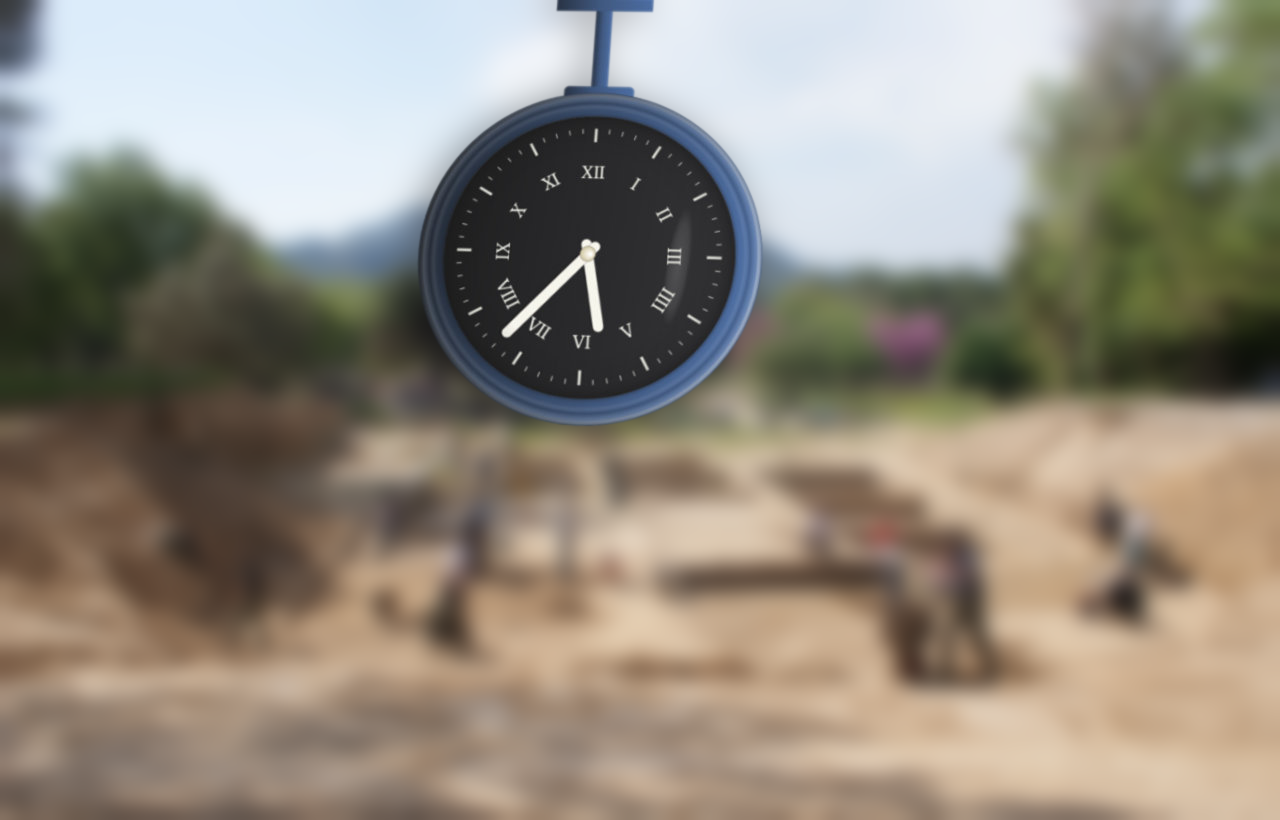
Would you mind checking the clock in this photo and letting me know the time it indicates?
5:37
